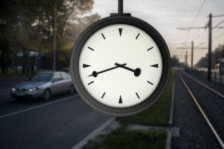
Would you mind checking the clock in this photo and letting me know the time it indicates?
3:42
